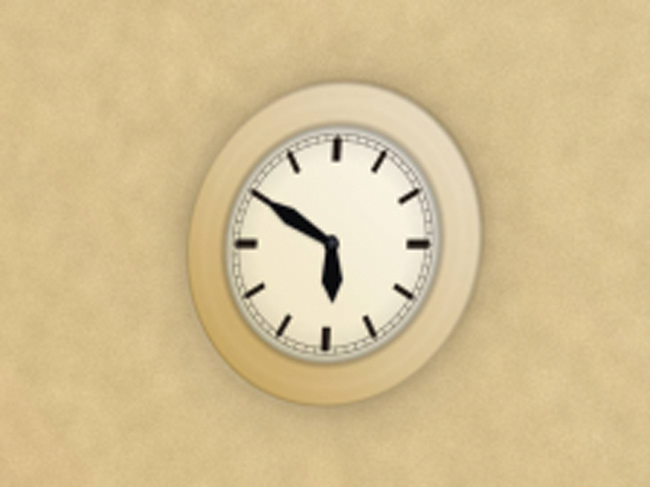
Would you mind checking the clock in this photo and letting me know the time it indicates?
5:50
